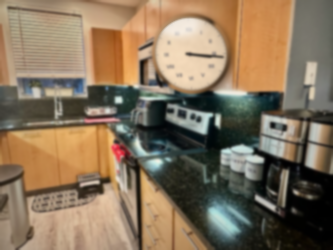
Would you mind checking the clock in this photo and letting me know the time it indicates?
3:16
